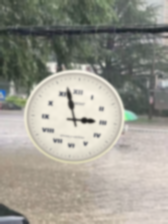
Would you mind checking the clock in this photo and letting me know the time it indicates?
2:57
